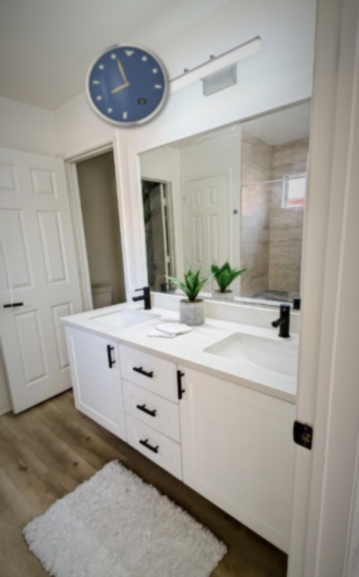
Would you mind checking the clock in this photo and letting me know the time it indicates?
7:56
